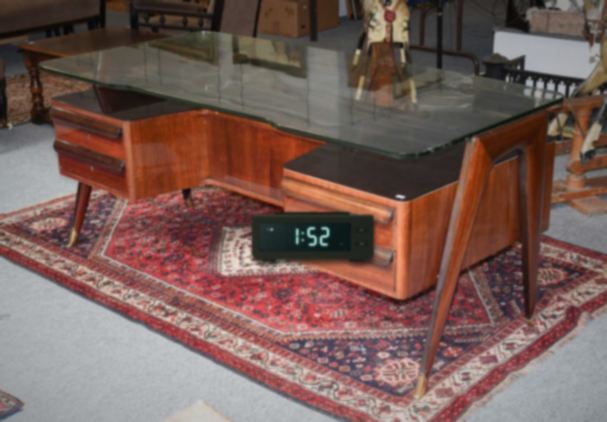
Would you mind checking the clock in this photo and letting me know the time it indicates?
1:52
